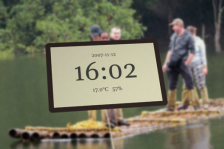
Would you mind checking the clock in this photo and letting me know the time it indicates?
16:02
